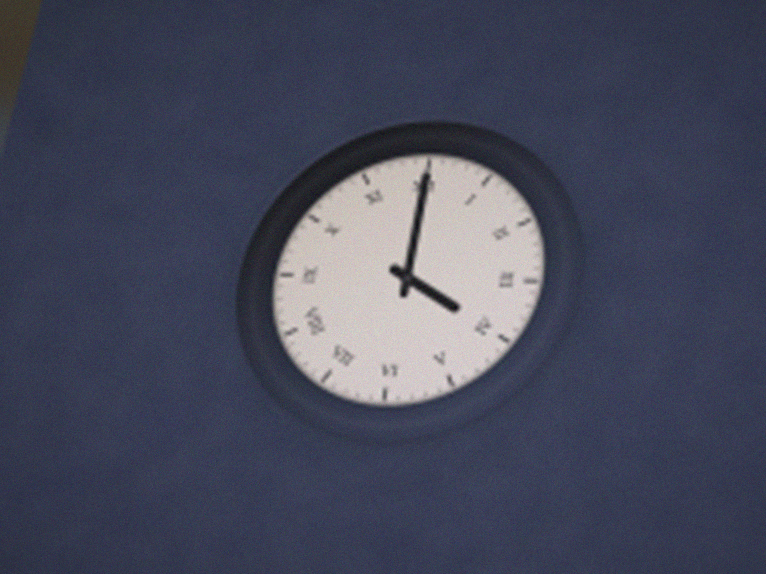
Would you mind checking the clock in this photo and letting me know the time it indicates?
4:00
